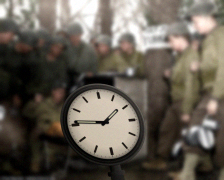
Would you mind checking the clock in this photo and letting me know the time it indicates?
1:46
